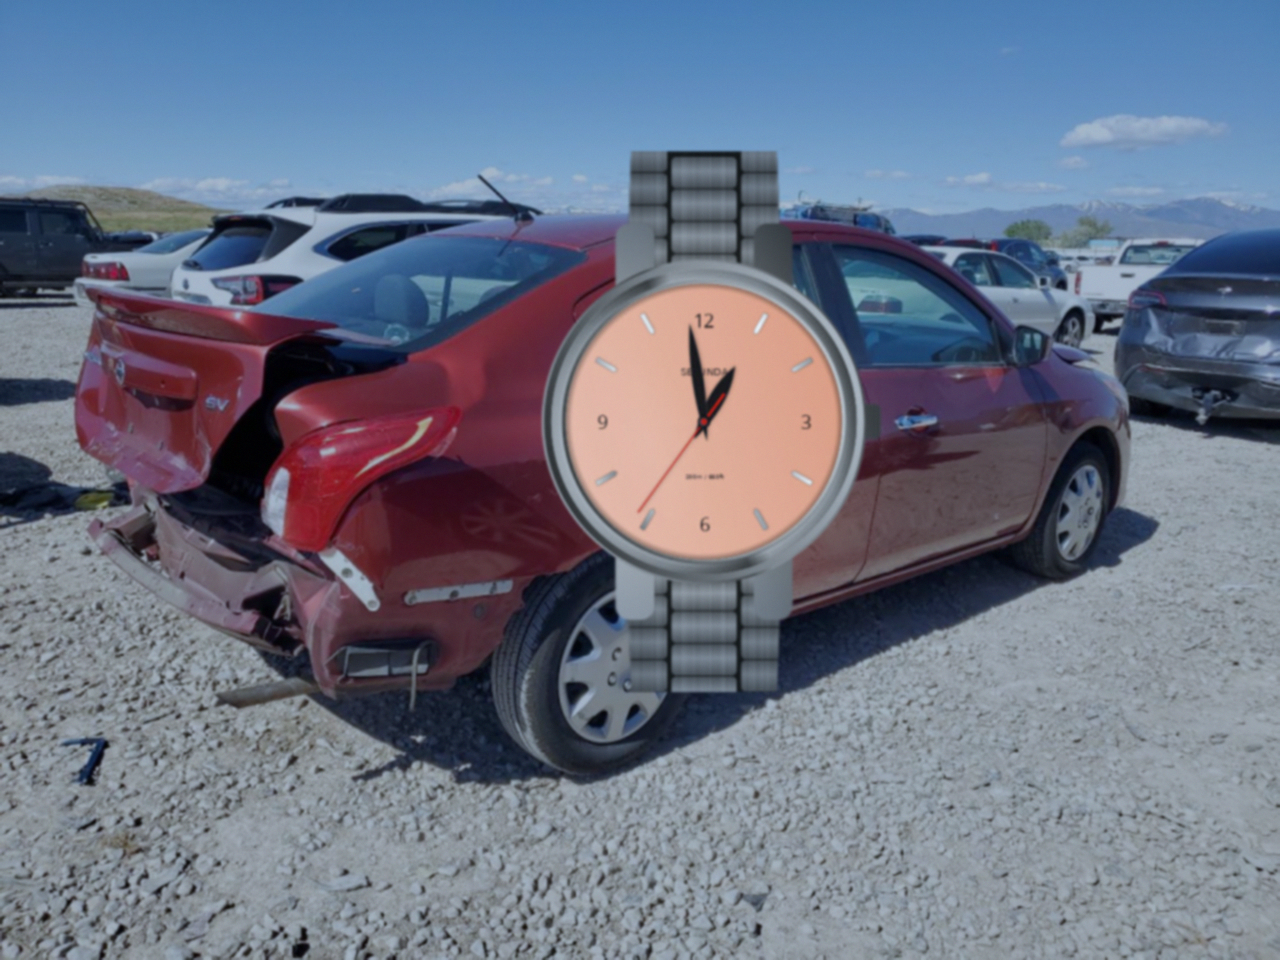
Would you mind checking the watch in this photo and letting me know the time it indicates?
12:58:36
